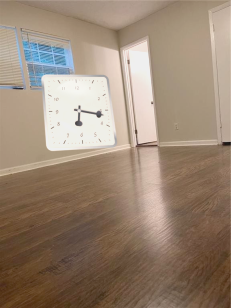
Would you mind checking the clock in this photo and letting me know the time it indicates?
6:17
